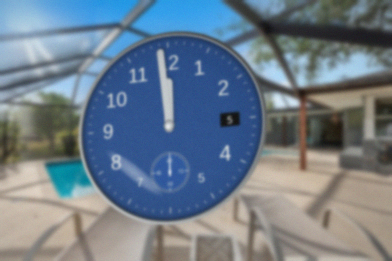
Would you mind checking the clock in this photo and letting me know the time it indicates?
11:59
